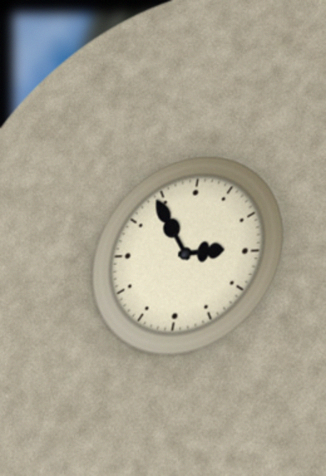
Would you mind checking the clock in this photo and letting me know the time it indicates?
2:54
